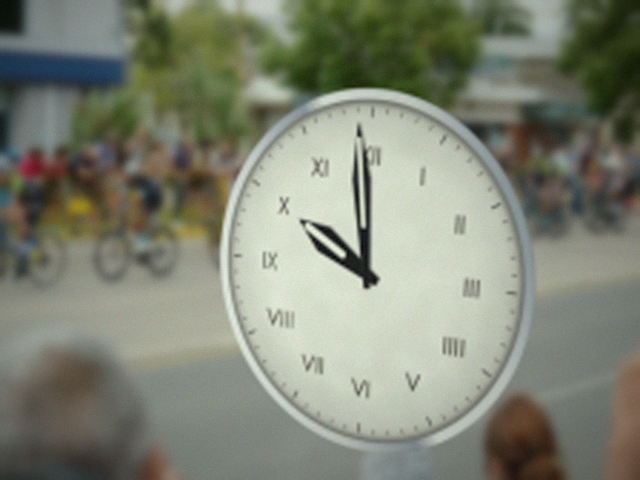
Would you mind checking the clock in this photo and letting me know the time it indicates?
9:59
